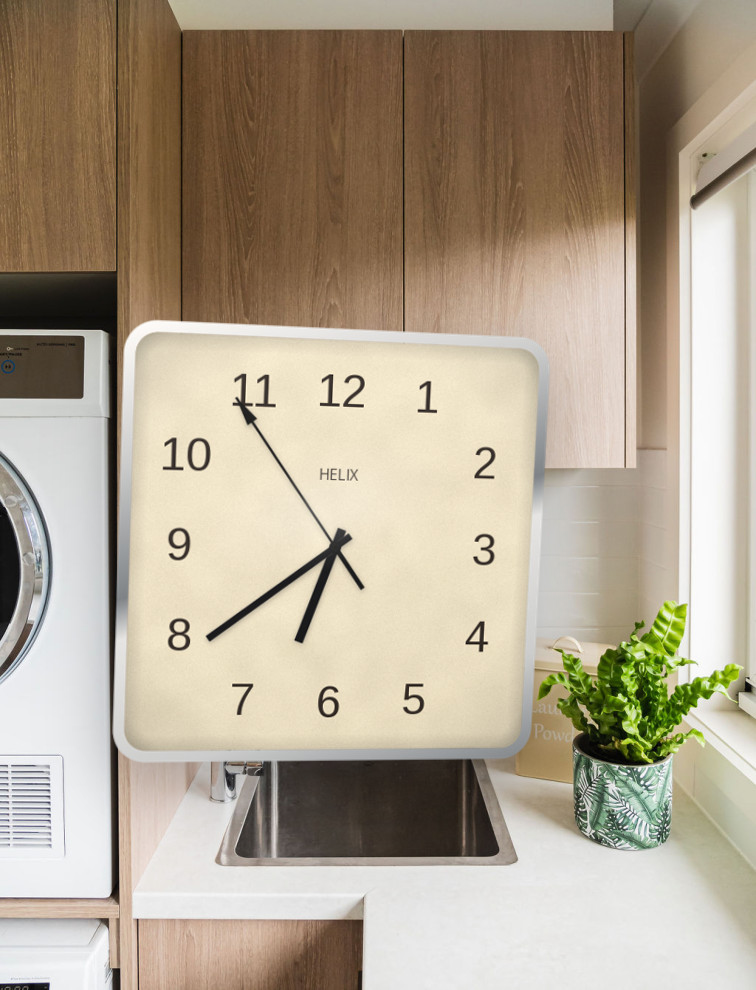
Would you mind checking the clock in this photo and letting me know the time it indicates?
6:38:54
